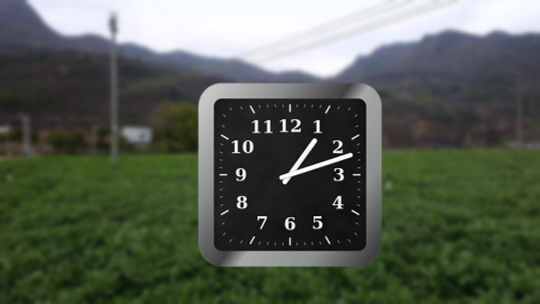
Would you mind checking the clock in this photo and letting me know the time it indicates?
1:12
